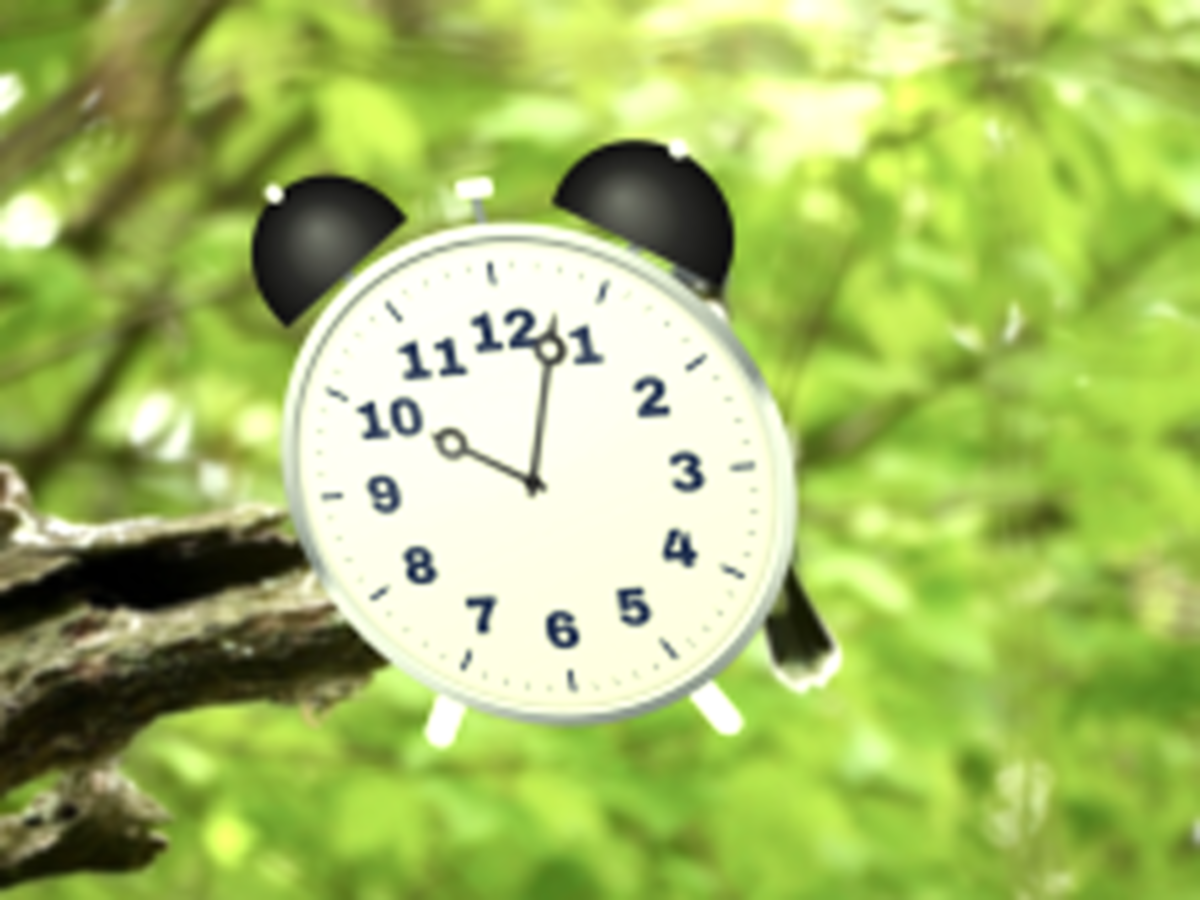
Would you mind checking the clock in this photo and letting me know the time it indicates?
10:03
